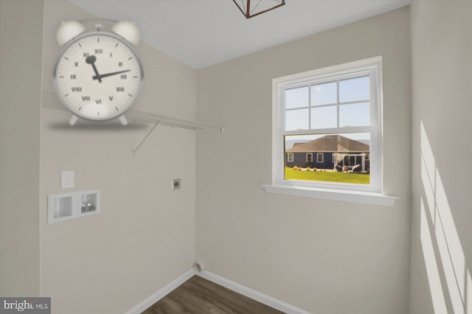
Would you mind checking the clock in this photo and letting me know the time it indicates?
11:13
